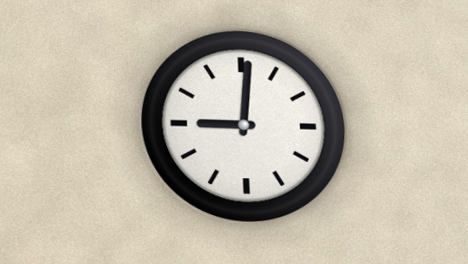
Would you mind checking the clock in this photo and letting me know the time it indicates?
9:01
